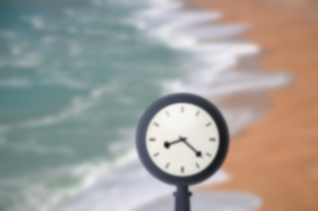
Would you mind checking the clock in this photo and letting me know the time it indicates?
8:22
